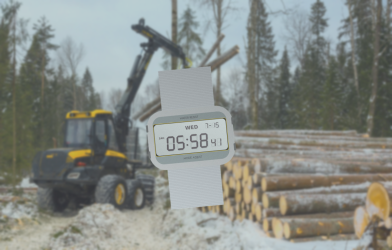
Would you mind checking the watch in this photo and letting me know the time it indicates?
5:58:41
